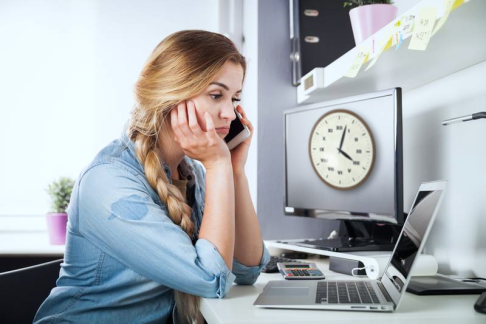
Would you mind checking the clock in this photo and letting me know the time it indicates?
4:03
